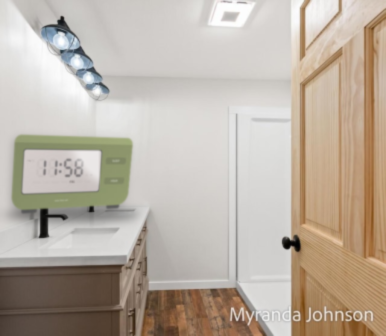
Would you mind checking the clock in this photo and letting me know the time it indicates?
11:58
